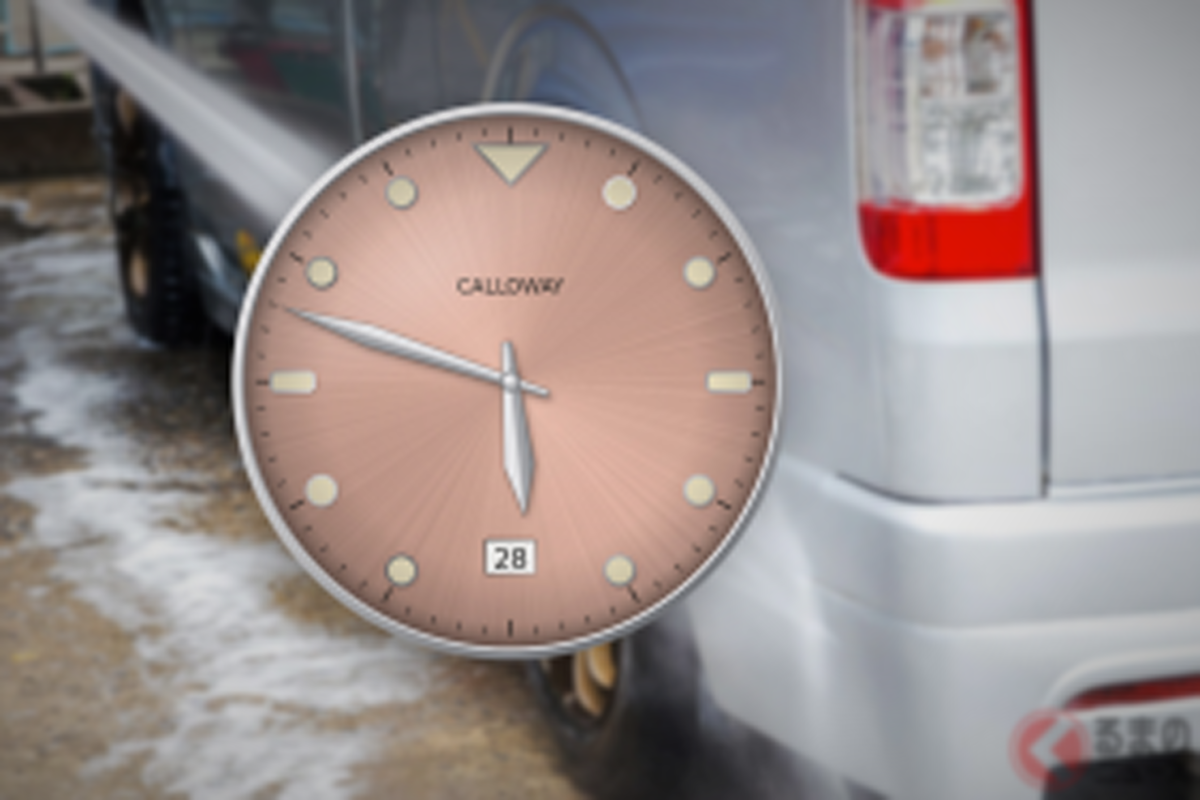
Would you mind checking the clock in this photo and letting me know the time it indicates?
5:48
